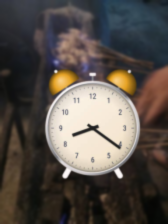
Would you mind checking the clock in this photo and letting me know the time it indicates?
8:21
